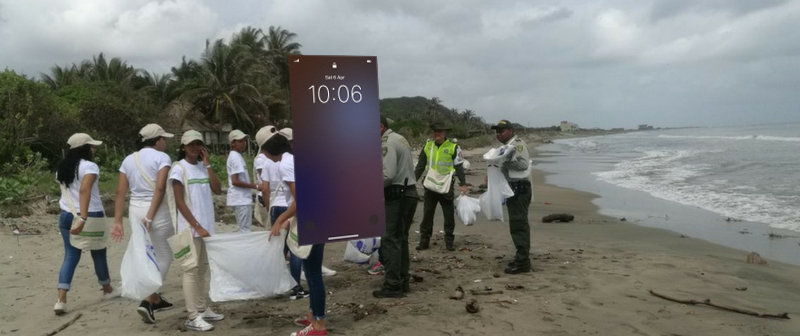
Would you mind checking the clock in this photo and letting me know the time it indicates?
10:06
